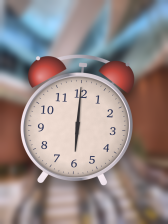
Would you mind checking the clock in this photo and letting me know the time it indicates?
6:00
